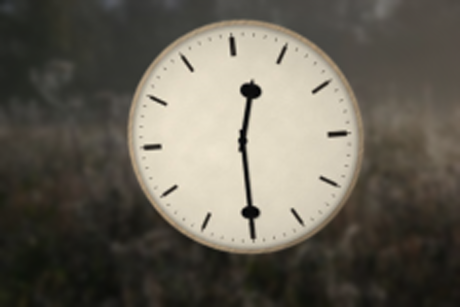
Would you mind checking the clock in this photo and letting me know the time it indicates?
12:30
